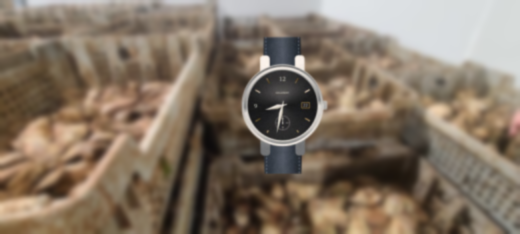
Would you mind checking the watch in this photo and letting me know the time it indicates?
8:32
